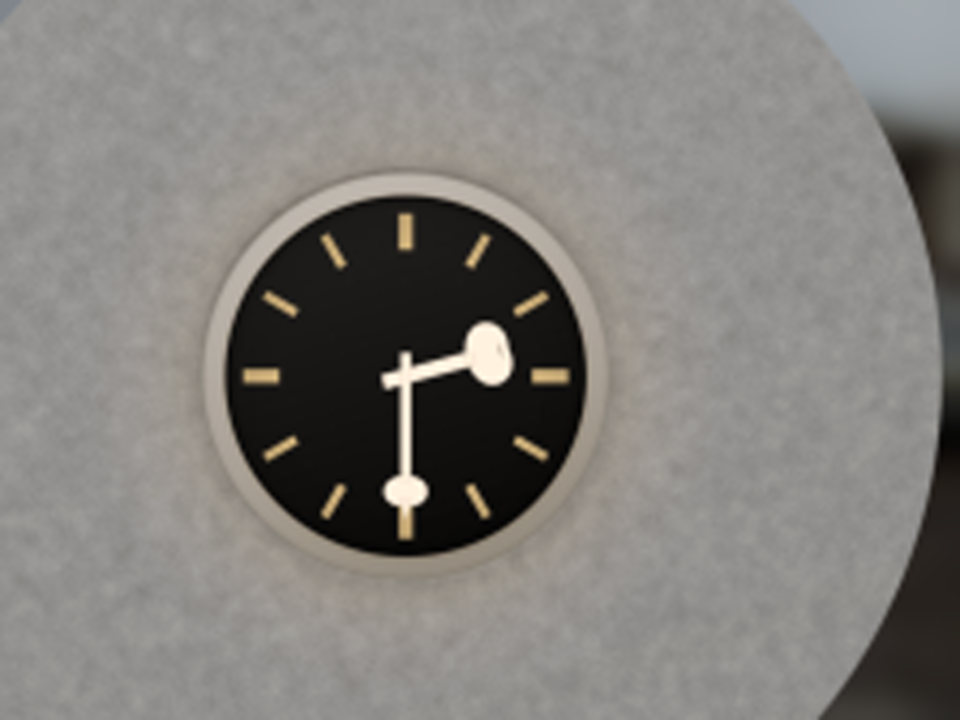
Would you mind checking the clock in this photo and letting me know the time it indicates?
2:30
